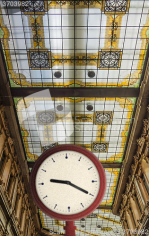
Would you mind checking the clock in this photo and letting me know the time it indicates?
9:20
